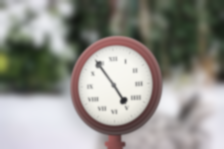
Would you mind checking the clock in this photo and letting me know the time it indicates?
4:54
